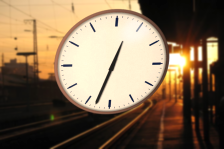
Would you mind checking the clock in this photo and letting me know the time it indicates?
12:33
